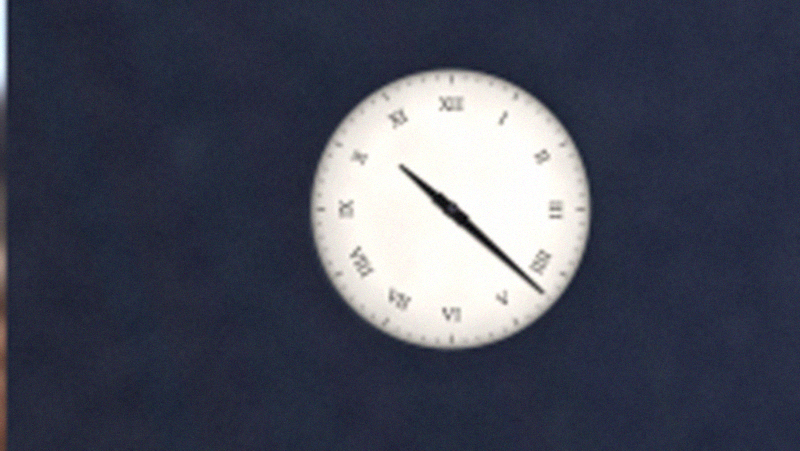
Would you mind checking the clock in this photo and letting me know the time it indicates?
10:22
